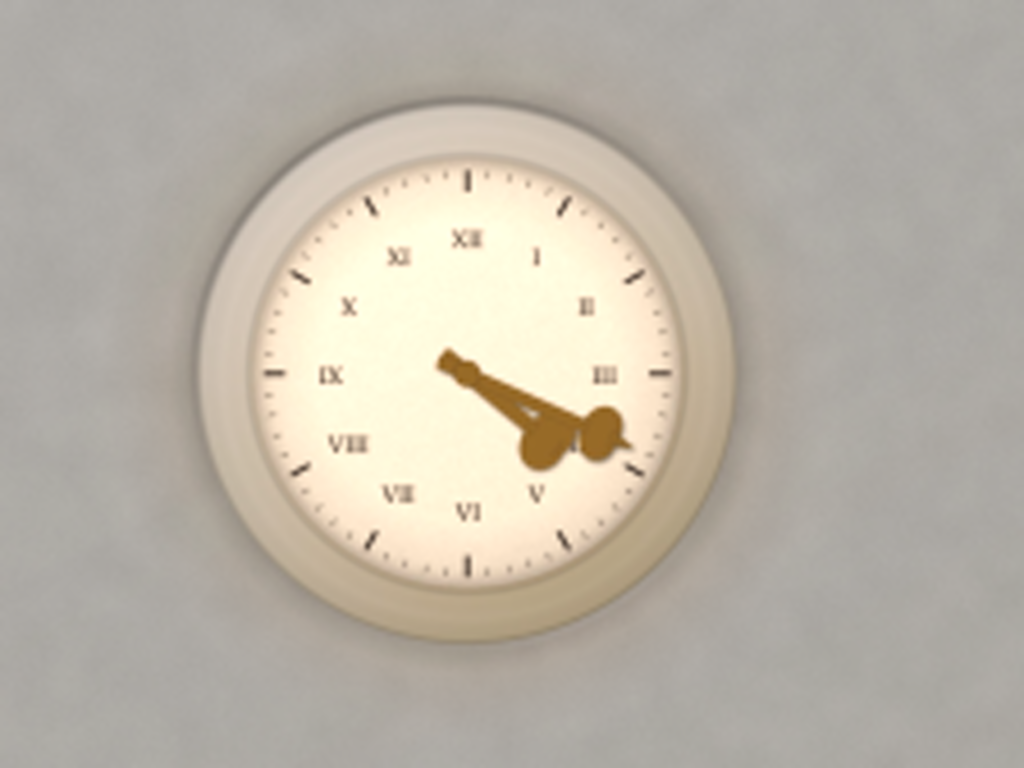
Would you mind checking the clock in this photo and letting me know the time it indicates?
4:19
